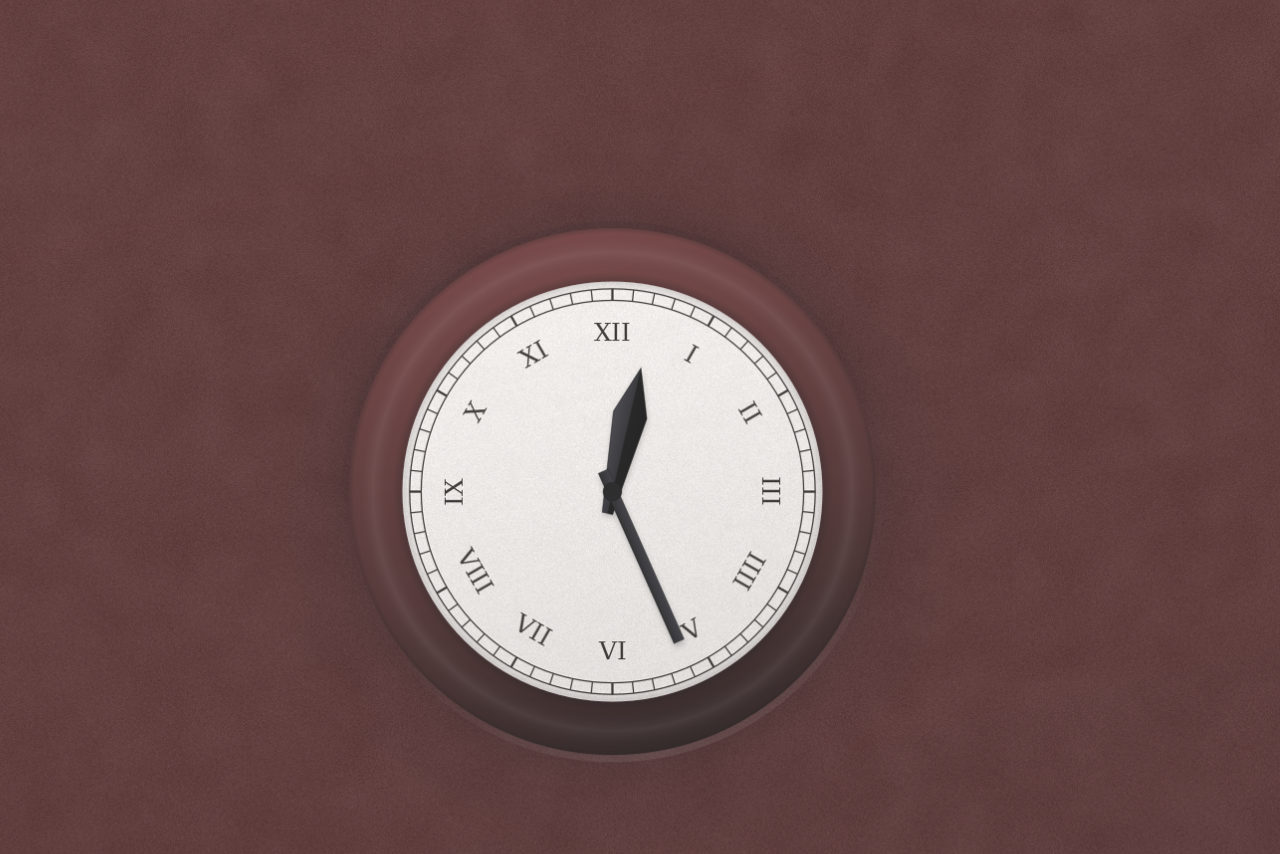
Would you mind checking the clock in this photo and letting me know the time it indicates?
12:26
